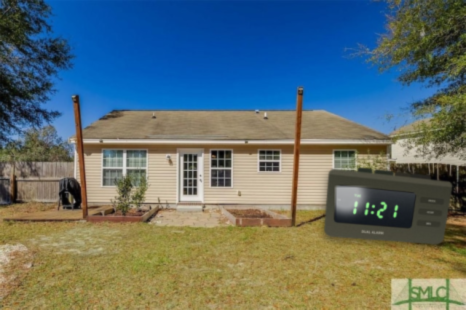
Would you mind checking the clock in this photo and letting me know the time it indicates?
11:21
